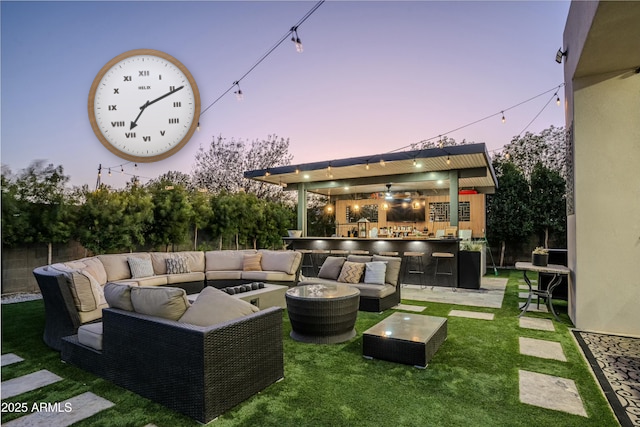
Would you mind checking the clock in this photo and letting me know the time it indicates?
7:11
